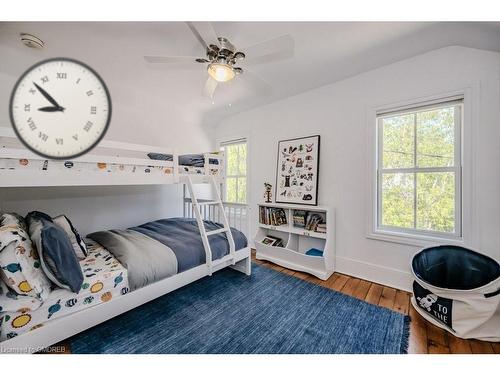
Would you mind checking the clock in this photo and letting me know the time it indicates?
8:52
